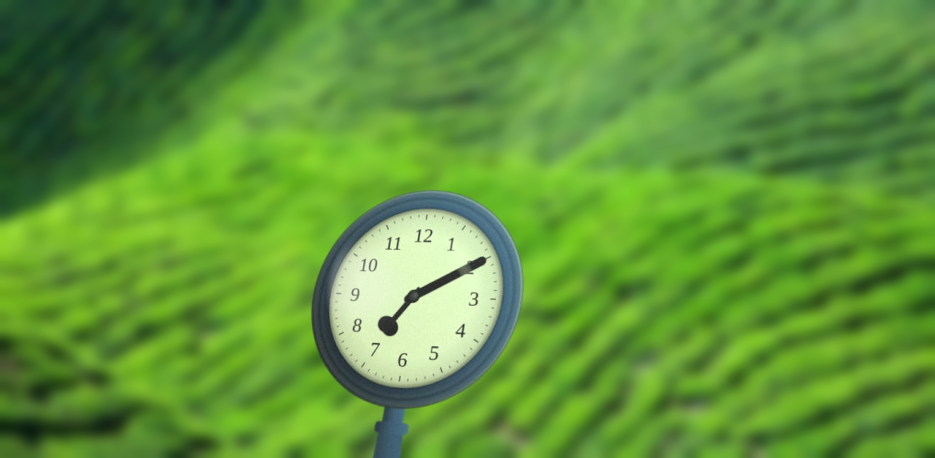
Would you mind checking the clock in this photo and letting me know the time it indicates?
7:10
